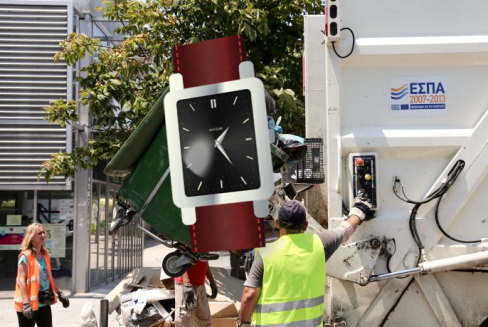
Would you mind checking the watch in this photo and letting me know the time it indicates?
1:25
